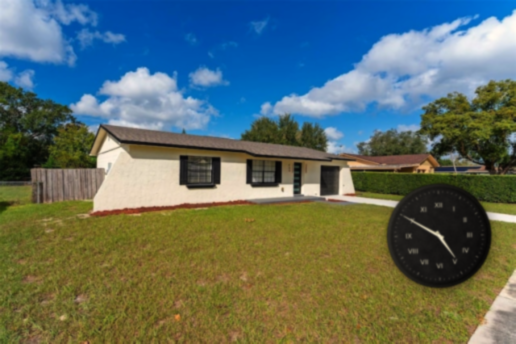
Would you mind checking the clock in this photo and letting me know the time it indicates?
4:50
